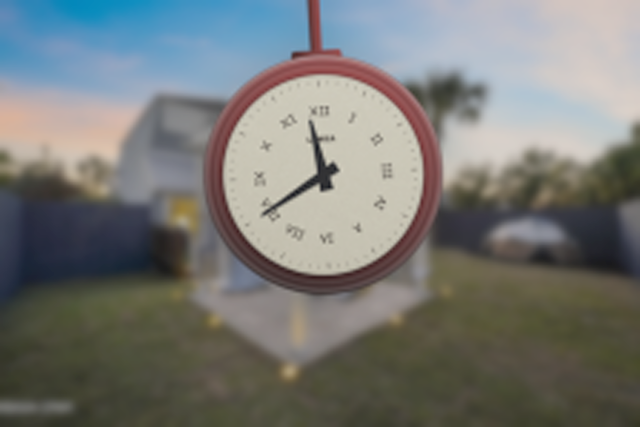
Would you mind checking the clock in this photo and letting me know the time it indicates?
11:40
